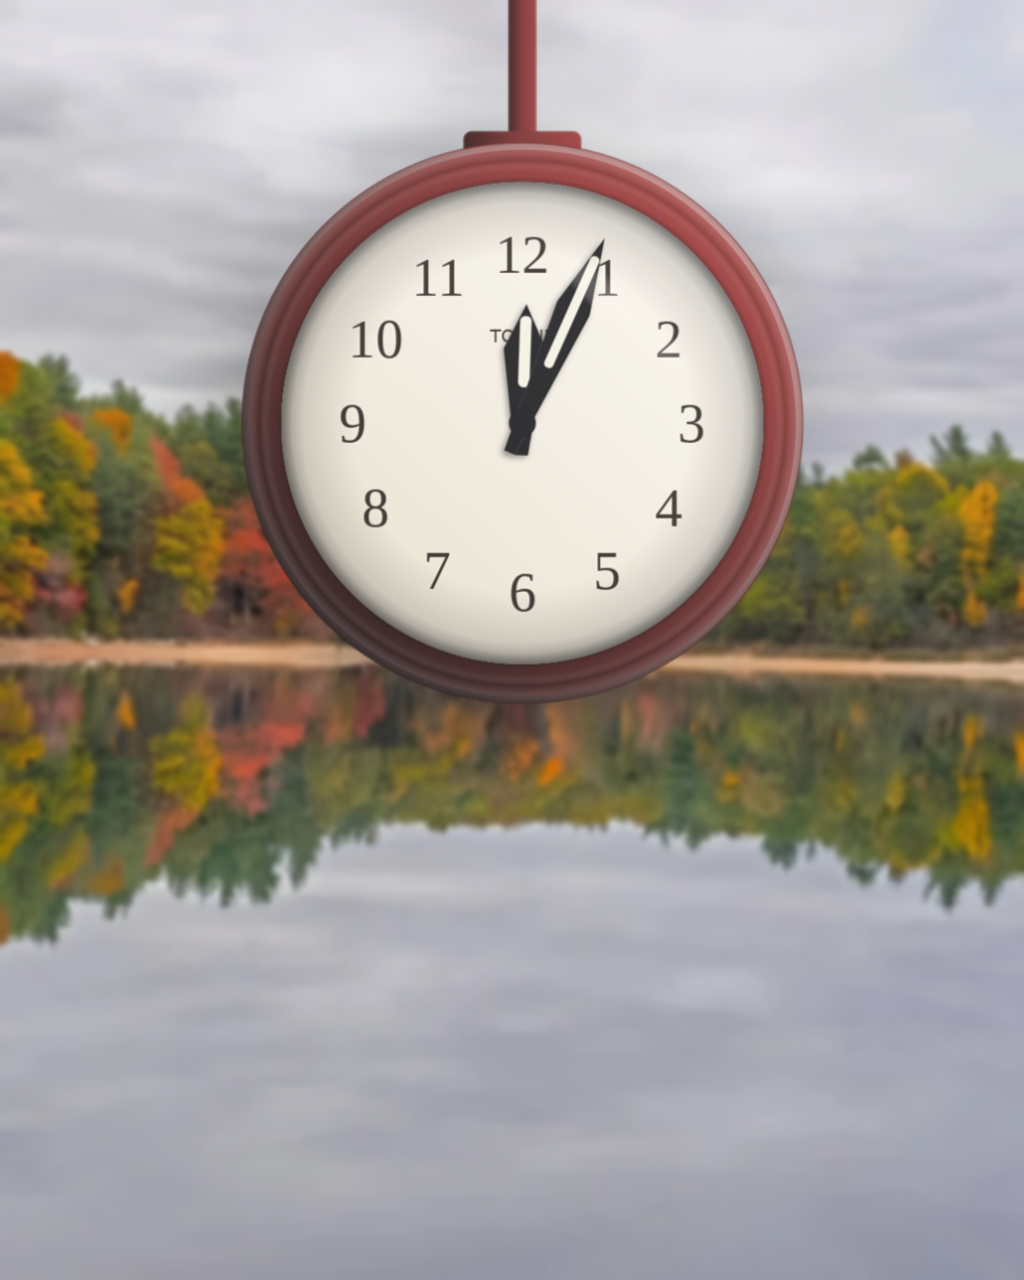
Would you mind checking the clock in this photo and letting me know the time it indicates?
12:04
